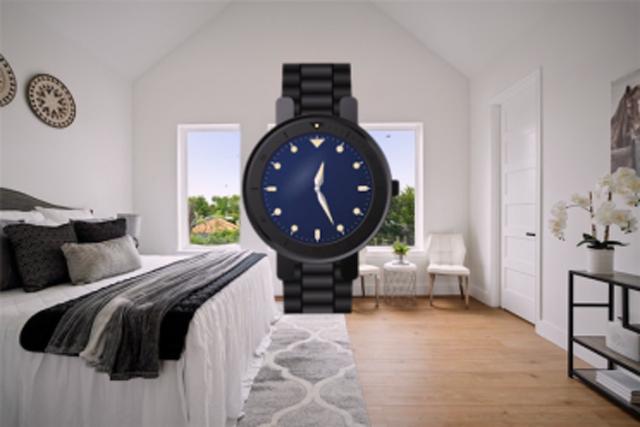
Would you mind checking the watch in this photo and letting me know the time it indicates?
12:26
